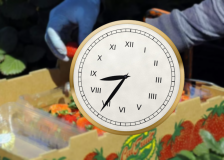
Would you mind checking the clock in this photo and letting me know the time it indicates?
8:35
